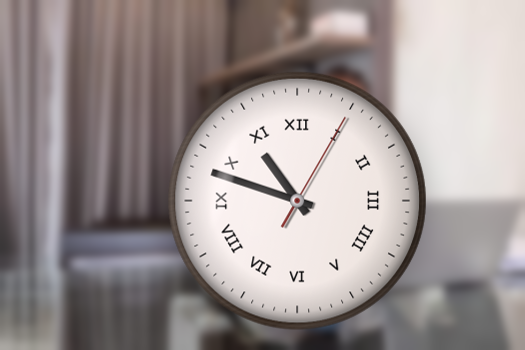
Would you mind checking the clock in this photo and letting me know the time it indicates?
10:48:05
